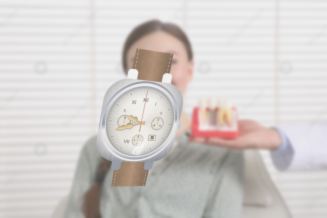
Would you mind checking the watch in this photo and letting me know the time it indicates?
9:42
